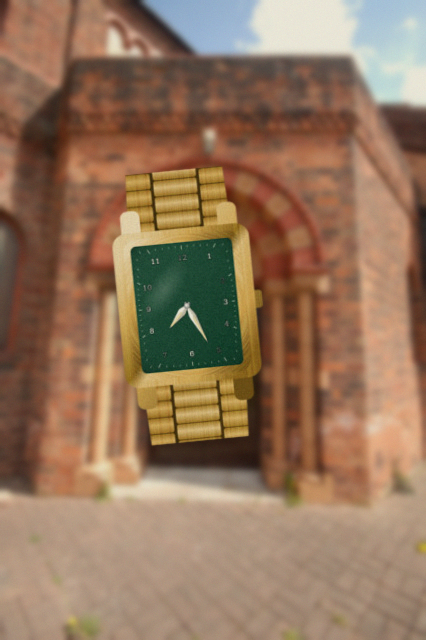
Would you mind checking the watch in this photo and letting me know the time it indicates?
7:26
